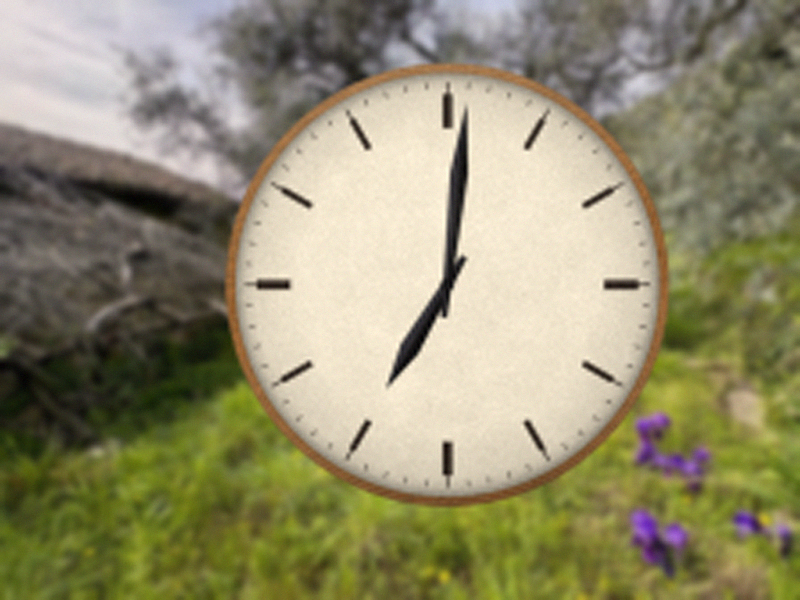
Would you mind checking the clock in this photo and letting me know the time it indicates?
7:01
